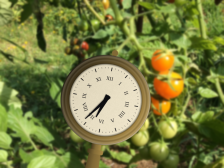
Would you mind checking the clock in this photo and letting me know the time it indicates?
6:36
